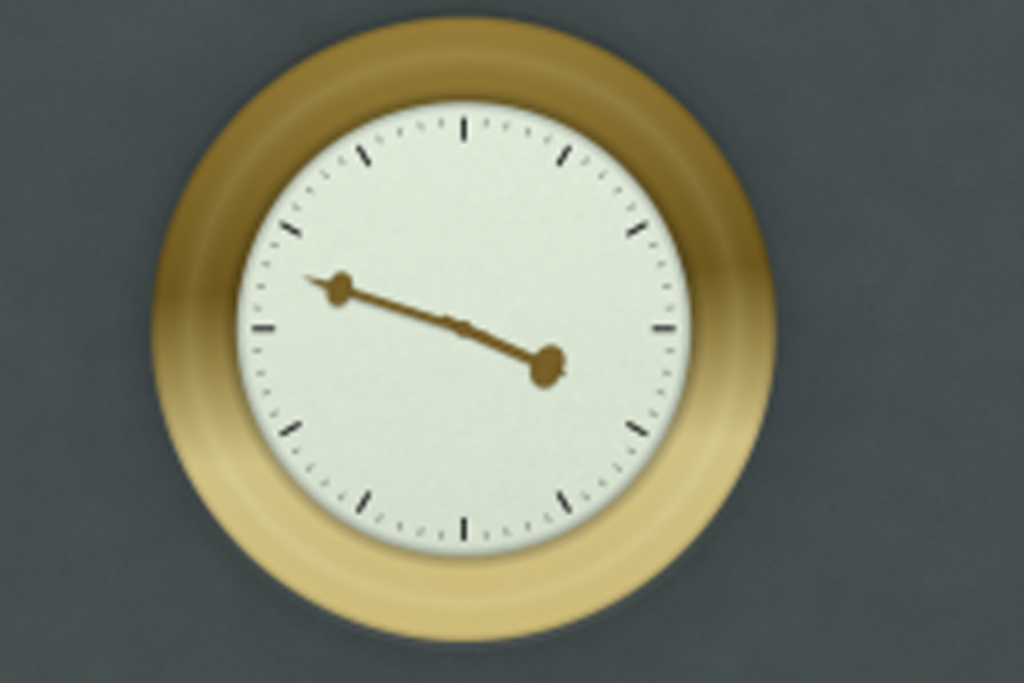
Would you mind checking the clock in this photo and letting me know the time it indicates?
3:48
